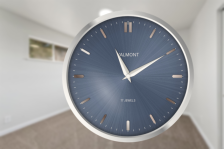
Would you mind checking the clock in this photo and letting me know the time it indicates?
11:10
